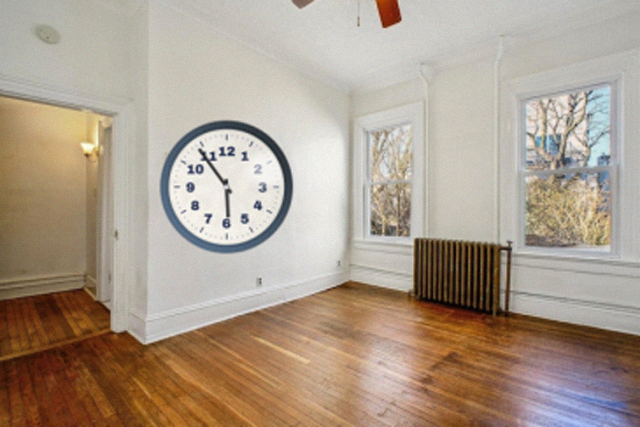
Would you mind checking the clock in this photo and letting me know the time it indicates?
5:54
